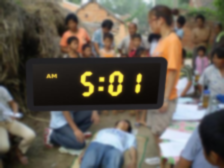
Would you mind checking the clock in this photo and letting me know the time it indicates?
5:01
